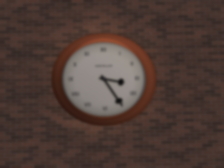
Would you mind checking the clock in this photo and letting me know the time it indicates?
3:25
